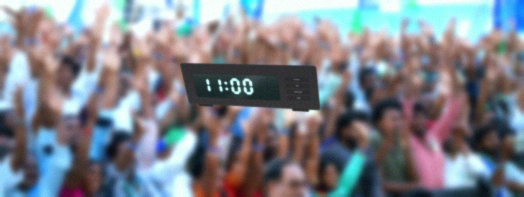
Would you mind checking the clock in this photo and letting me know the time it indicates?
11:00
